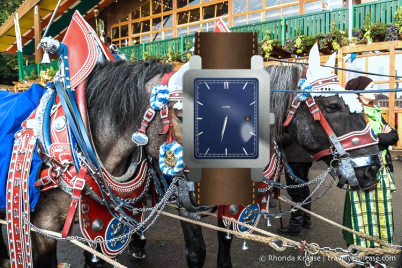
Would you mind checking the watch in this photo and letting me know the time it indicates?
6:32
